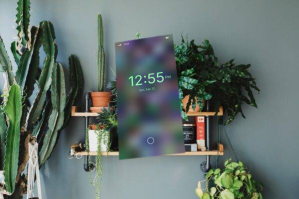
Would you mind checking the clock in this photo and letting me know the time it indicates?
12:55
